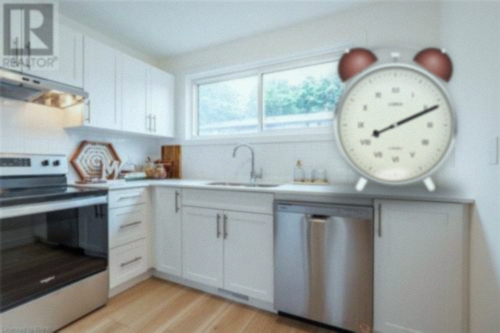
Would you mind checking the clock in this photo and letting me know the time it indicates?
8:11
